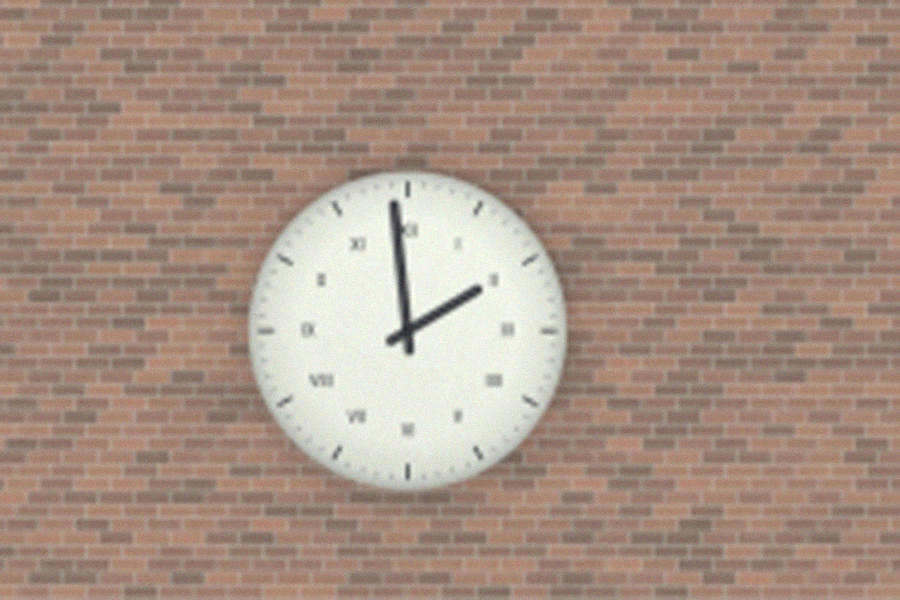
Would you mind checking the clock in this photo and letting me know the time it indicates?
1:59
